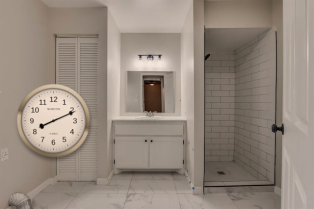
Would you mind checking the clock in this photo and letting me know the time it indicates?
8:11
